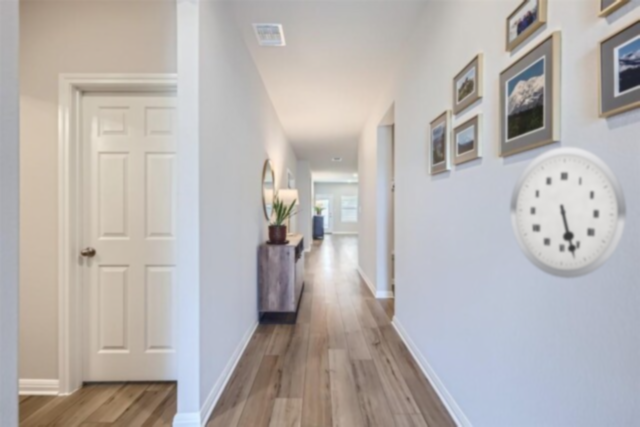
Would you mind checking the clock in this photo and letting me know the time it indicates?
5:27
